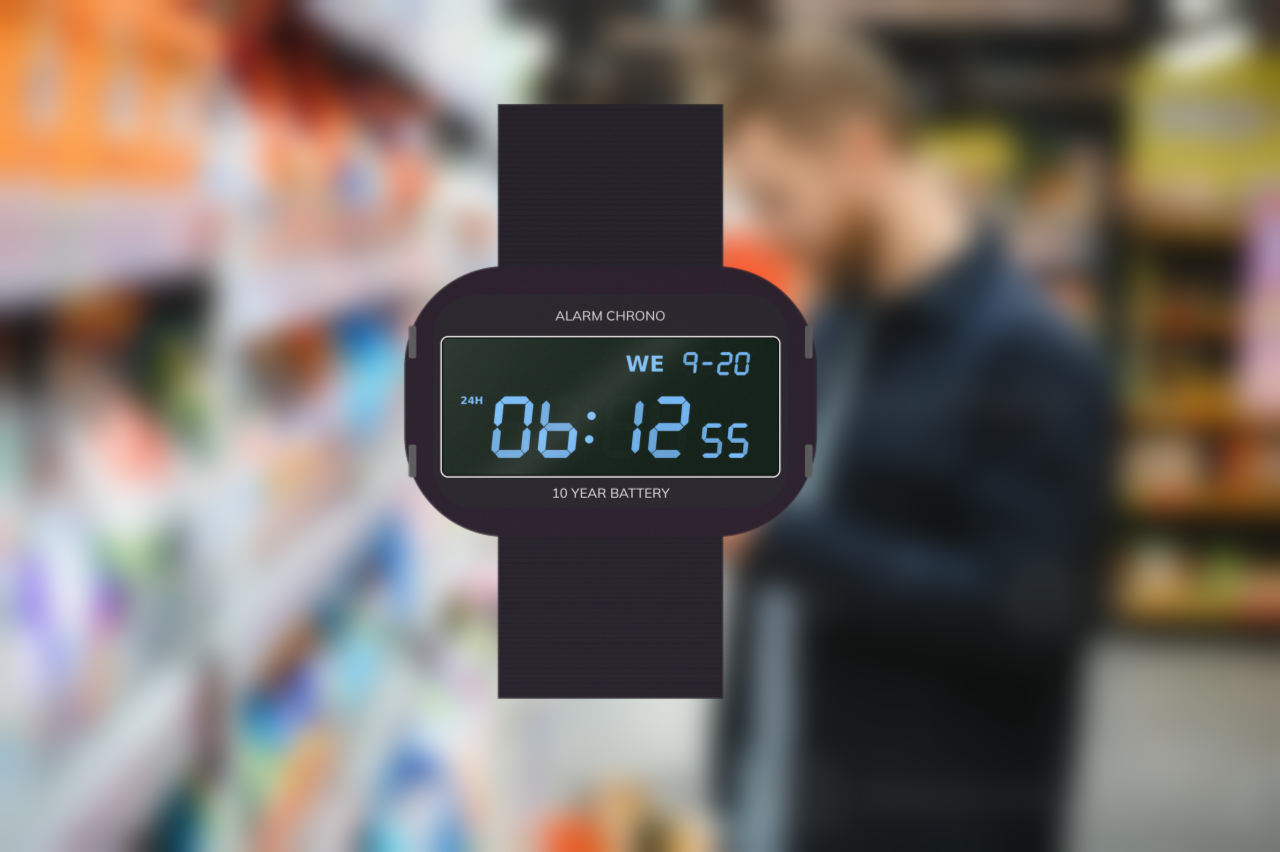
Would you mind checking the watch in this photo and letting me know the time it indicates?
6:12:55
